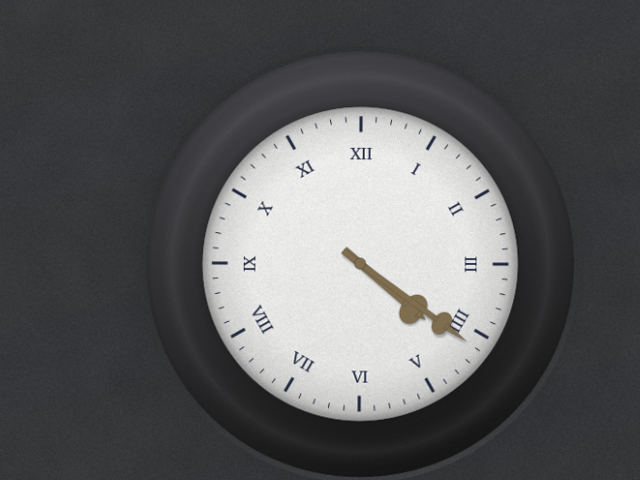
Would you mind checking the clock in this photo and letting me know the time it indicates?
4:21
